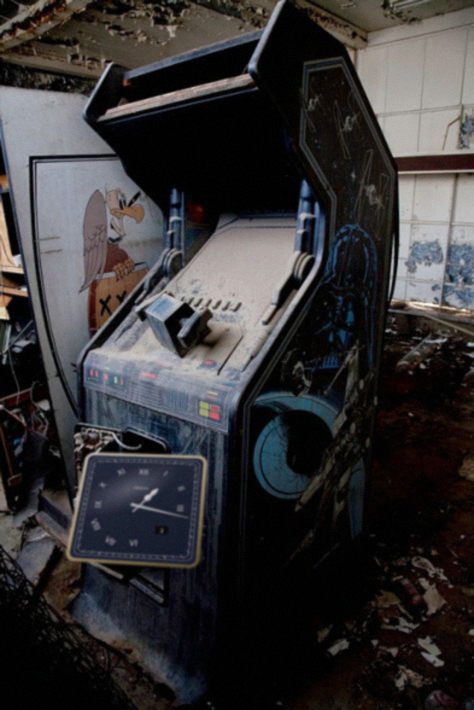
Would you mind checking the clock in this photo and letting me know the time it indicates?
1:17
